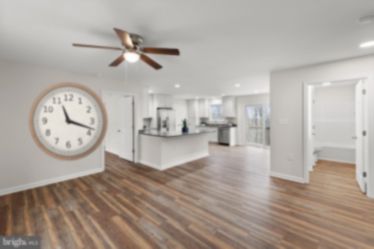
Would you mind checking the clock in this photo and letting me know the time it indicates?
11:18
